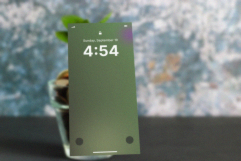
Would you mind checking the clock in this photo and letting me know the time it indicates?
4:54
